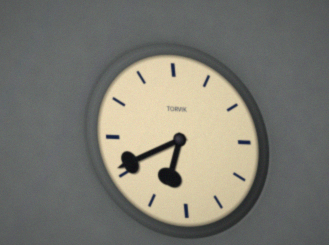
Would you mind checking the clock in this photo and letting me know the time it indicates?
6:41
